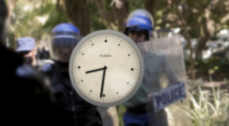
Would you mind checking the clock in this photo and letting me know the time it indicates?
8:31
